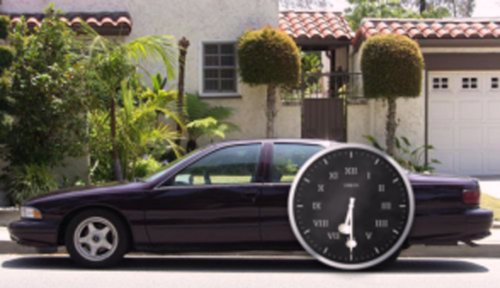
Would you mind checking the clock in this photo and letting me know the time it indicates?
6:30
